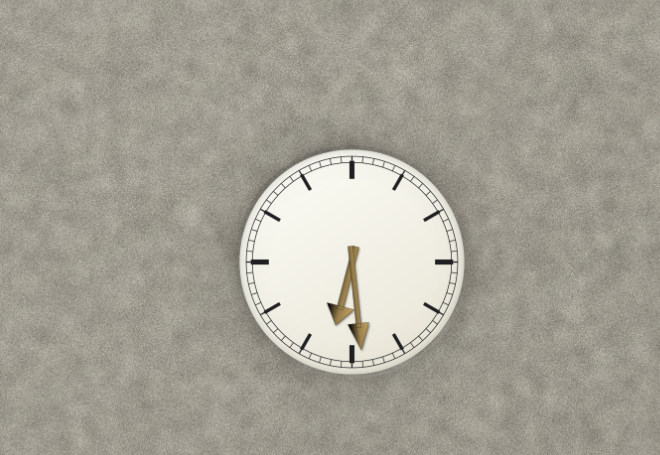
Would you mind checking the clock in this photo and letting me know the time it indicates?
6:29
